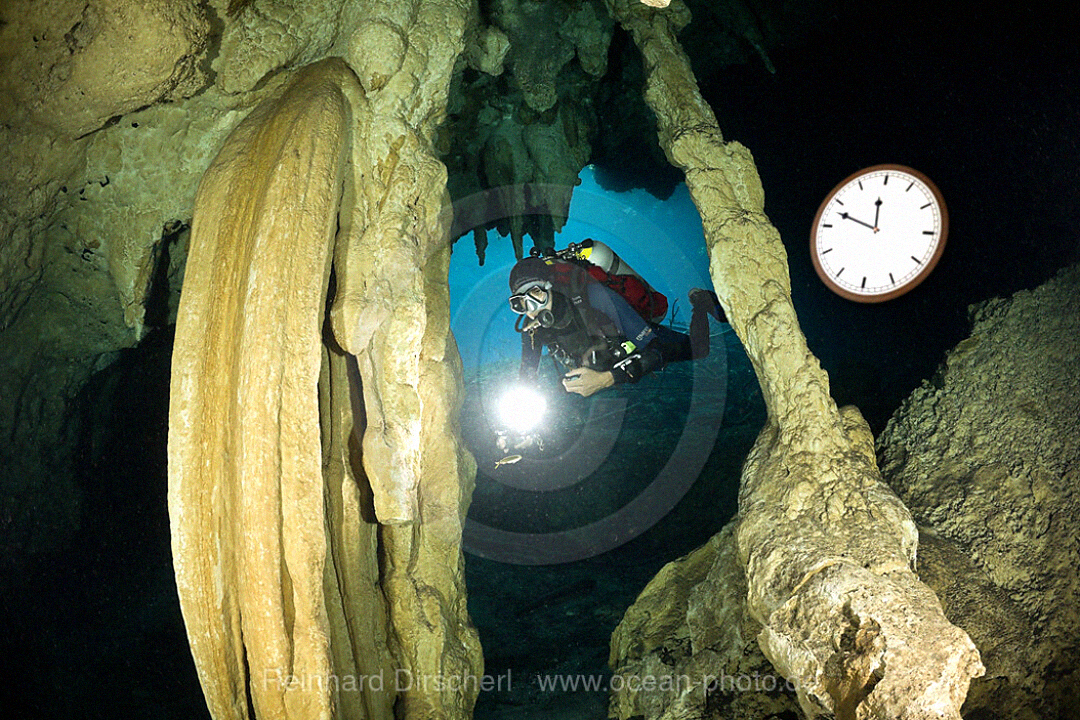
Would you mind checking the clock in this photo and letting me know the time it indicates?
11:48
